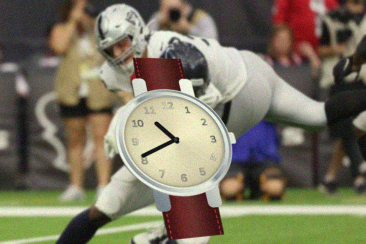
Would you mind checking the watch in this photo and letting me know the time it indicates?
10:41
